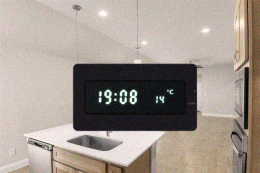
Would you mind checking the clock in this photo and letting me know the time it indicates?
19:08
